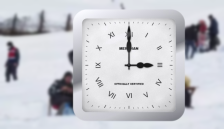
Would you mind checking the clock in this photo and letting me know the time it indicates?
3:00
